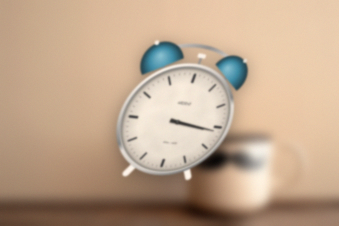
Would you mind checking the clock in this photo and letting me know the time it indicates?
3:16
